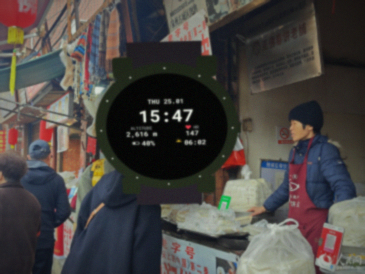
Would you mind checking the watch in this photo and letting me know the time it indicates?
15:47
